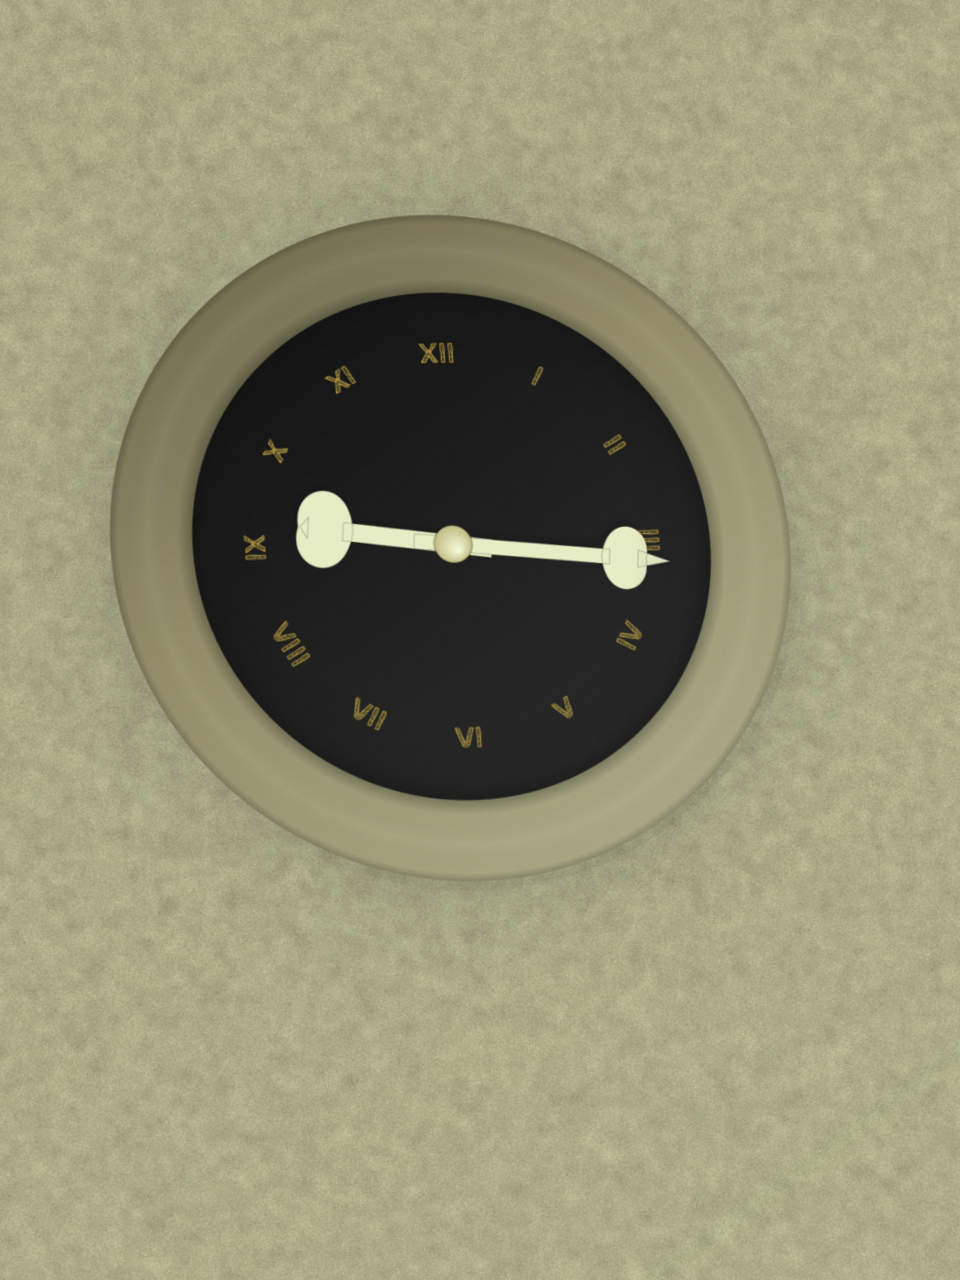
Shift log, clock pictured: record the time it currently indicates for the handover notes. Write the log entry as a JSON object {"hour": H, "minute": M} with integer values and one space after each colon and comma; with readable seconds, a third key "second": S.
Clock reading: {"hour": 9, "minute": 16}
